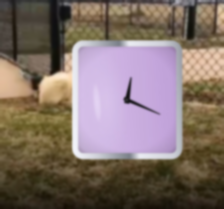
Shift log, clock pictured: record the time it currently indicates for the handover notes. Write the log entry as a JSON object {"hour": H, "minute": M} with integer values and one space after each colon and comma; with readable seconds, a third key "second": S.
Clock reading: {"hour": 12, "minute": 19}
